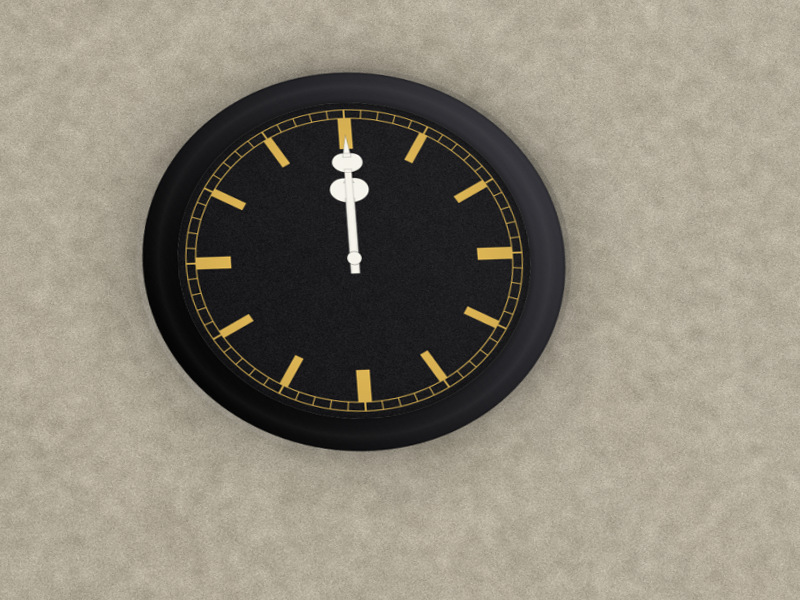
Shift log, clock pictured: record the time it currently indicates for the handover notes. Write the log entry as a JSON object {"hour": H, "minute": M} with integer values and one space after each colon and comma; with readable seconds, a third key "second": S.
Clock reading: {"hour": 12, "minute": 0}
